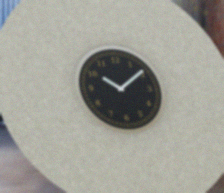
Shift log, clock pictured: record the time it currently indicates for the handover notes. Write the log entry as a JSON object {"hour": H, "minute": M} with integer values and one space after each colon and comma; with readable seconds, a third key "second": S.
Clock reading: {"hour": 10, "minute": 9}
